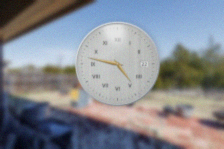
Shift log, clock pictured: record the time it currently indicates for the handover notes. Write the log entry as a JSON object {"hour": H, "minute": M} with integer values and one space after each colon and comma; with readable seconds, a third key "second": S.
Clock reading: {"hour": 4, "minute": 47}
